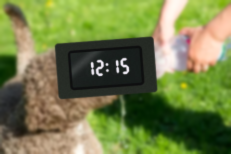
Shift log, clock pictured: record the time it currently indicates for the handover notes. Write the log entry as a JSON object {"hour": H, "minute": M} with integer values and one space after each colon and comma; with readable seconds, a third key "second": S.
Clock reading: {"hour": 12, "minute": 15}
